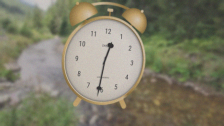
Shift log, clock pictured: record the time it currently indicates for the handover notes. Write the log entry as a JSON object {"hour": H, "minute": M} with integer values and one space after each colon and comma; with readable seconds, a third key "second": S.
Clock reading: {"hour": 12, "minute": 31}
